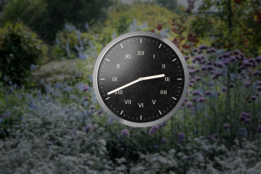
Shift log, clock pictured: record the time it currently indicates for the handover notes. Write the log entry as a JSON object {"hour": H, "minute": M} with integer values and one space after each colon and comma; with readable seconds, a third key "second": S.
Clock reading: {"hour": 2, "minute": 41}
